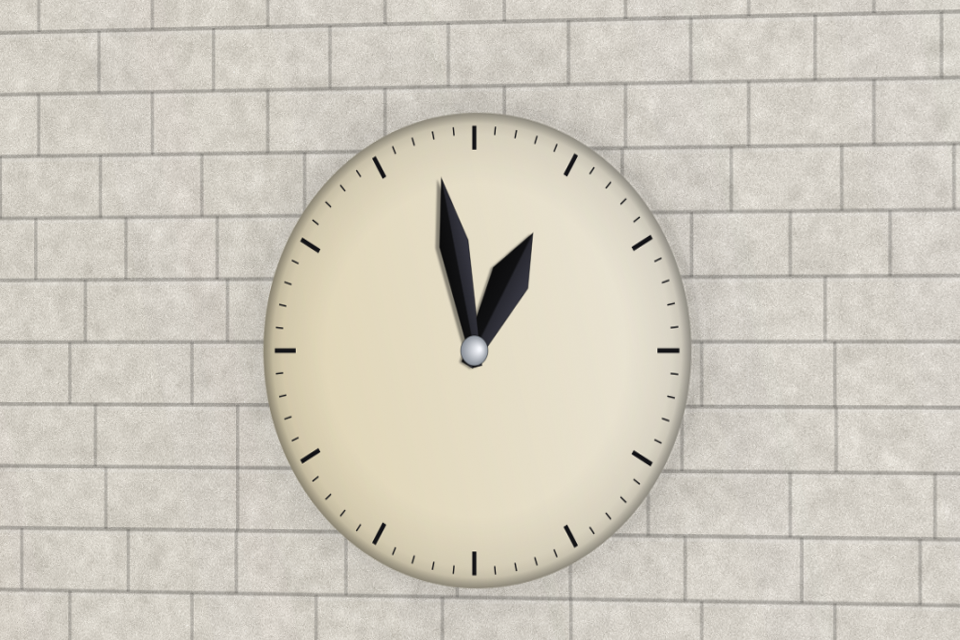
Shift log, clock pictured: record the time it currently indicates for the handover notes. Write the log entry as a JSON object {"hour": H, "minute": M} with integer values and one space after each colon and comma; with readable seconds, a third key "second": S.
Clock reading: {"hour": 12, "minute": 58}
